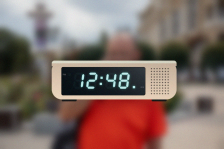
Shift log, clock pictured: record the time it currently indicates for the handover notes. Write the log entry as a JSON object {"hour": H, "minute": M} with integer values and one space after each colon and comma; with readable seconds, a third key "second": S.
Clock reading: {"hour": 12, "minute": 48}
